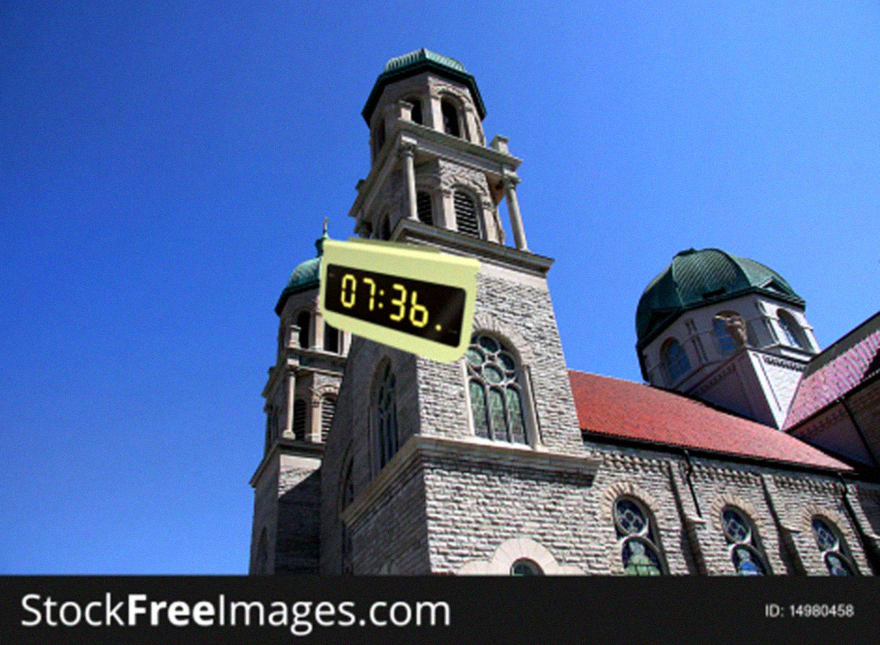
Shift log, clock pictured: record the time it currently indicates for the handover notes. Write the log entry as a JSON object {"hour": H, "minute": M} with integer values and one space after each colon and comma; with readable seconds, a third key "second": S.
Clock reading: {"hour": 7, "minute": 36}
